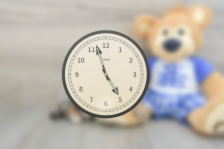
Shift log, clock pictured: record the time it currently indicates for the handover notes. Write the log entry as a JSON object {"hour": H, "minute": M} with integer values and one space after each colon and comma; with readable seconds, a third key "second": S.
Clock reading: {"hour": 4, "minute": 57}
